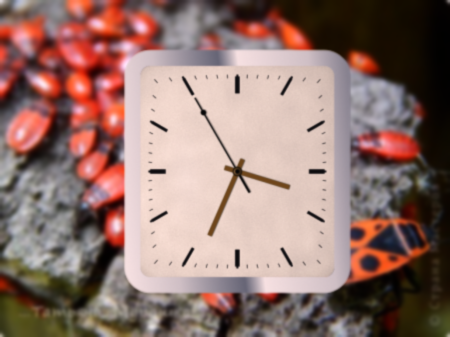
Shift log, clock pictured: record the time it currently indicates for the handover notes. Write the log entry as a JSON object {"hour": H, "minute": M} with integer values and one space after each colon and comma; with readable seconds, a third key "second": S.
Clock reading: {"hour": 3, "minute": 33, "second": 55}
